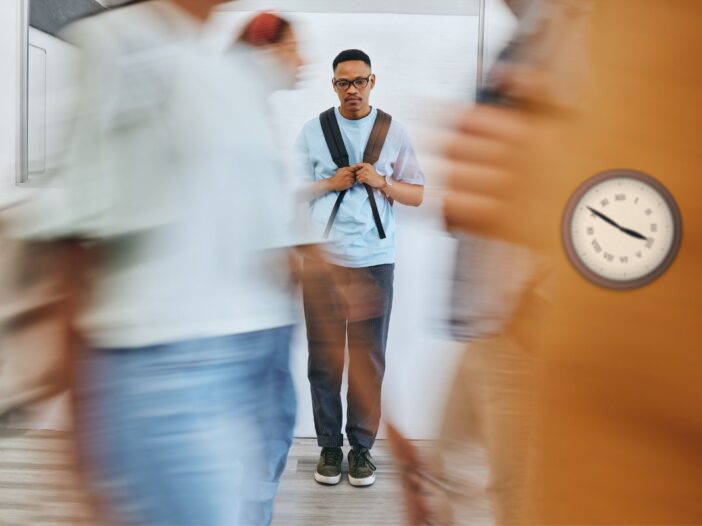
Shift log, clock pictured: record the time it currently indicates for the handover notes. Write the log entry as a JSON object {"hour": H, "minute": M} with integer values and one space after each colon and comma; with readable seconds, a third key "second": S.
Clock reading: {"hour": 3, "minute": 51}
